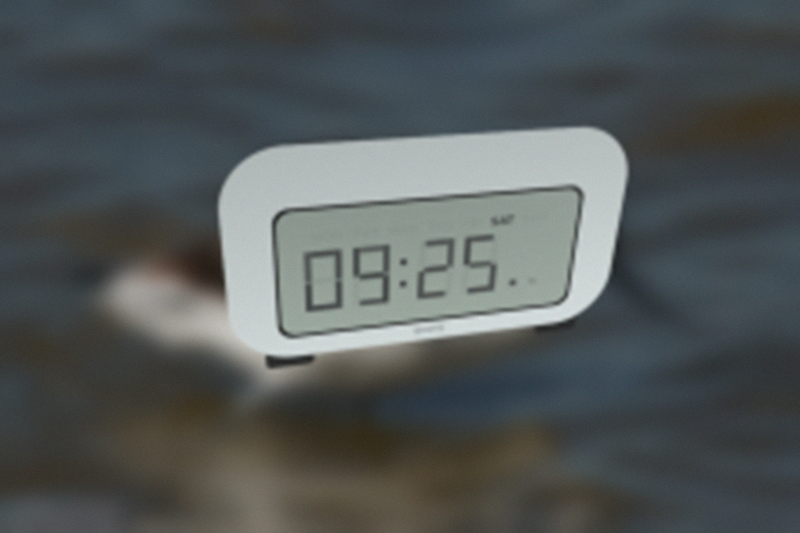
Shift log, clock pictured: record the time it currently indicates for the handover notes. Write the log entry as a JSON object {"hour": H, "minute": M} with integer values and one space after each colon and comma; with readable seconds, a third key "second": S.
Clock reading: {"hour": 9, "minute": 25}
